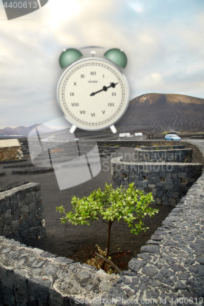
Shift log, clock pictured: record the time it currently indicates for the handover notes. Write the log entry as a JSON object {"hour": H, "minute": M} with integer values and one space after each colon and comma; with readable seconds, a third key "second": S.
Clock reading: {"hour": 2, "minute": 11}
